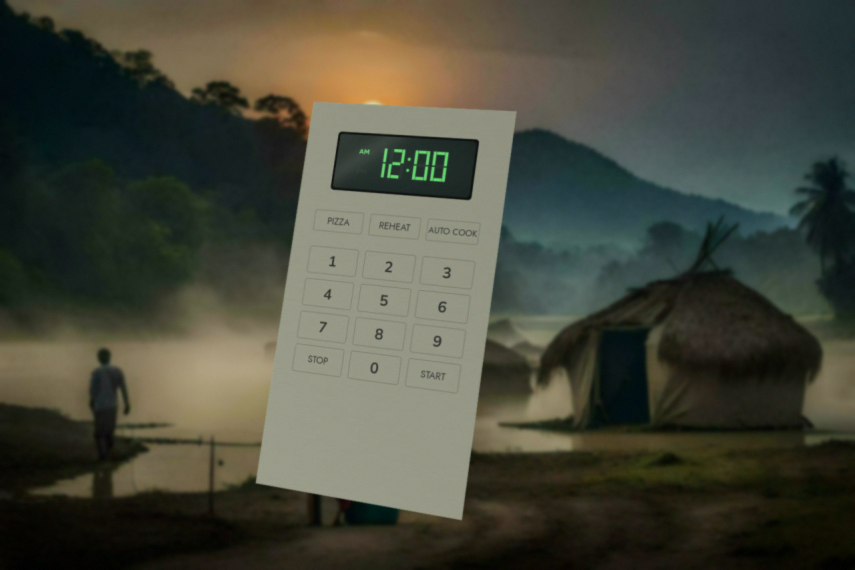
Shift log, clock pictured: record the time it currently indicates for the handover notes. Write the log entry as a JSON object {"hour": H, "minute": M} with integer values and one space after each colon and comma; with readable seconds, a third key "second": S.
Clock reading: {"hour": 12, "minute": 0}
